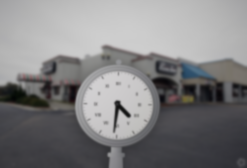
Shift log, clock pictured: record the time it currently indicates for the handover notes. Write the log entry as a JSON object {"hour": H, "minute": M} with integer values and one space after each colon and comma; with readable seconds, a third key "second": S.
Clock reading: {"hour": 4, "minute": 31}
